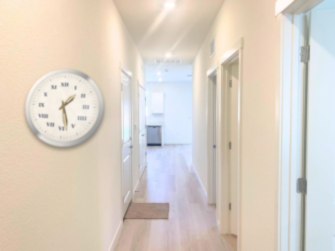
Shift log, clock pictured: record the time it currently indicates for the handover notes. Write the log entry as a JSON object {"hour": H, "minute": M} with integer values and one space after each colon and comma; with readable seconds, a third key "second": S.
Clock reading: {"hour": 1, "minute": 28}
